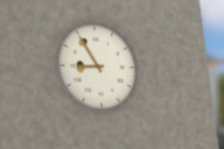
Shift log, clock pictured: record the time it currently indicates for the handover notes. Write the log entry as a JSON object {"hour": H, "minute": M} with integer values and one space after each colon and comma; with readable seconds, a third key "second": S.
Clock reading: {"hour": 8, "minute": 55}
